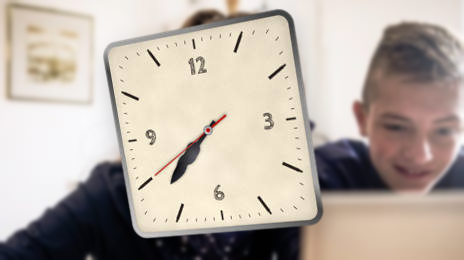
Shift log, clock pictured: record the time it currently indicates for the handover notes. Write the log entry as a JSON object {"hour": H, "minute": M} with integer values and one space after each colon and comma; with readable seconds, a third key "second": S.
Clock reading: {"hour": 7, "minute": 37, "second": 40}
